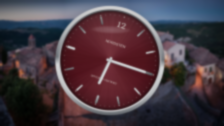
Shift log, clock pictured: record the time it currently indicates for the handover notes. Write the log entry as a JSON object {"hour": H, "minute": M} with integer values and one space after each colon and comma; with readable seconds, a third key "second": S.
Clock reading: {"hour": 6, "minute": 15}
